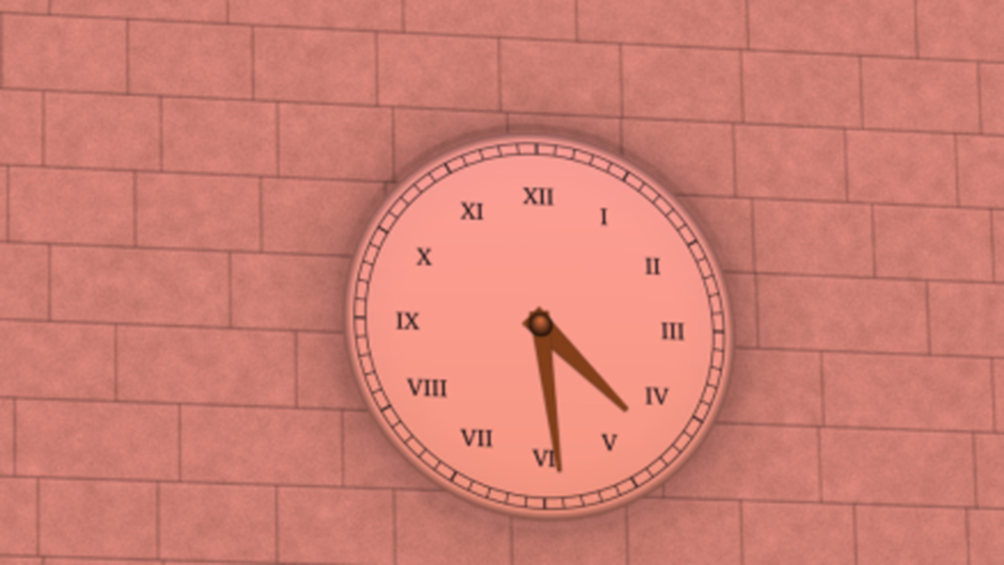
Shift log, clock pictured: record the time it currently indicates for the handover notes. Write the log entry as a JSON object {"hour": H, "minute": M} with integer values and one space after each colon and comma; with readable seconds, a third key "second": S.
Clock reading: {"hour": 4, "minute": 29}
